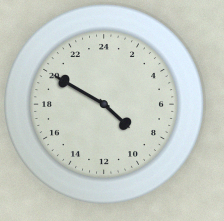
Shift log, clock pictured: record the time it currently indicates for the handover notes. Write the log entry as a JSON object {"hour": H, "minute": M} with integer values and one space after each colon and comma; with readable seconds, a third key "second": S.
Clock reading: {"hour": 8, "minute": 50}
